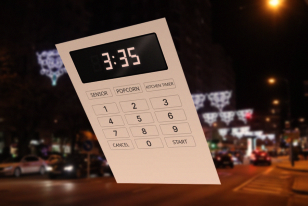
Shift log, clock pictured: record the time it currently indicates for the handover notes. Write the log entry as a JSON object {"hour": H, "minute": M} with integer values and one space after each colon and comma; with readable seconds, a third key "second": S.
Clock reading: {"hour": 3, "minute": 35}
